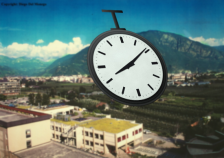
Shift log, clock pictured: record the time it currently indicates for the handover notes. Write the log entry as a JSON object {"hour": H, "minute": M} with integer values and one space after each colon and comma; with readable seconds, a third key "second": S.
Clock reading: {"hour": 8, "minute": 9}
